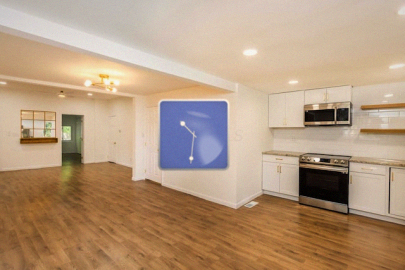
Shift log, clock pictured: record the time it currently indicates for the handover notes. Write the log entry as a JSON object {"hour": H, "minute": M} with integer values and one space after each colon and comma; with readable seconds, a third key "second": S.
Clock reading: {"hour": 10, "minute": 31}
